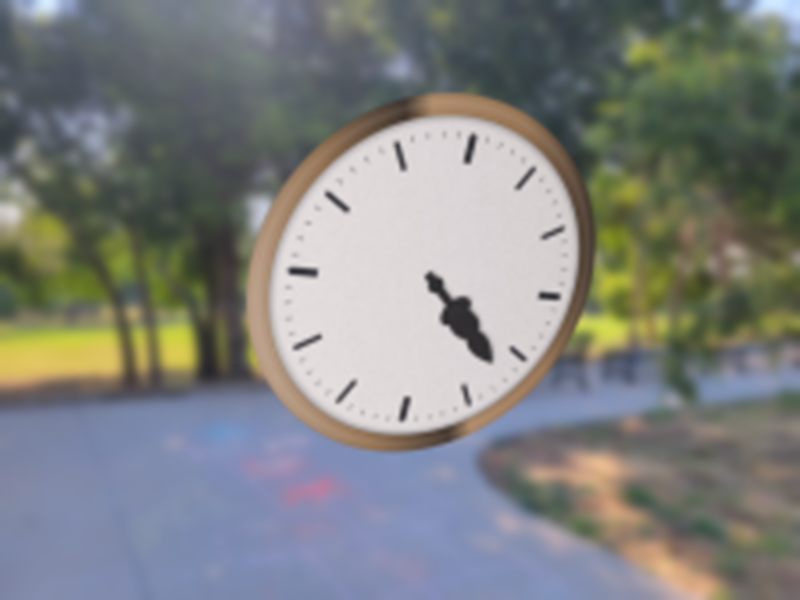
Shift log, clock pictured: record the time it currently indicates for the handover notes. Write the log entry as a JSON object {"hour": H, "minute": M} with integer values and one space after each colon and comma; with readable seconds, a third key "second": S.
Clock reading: {"hour": 4, "minute": 22}
